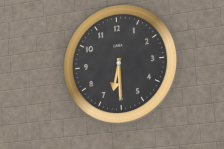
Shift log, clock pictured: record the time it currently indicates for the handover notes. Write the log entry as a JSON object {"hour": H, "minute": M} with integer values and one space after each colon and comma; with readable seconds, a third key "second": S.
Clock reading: {"hour": 6, "minute": 30}
